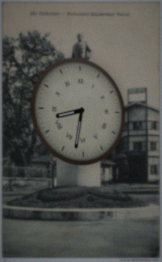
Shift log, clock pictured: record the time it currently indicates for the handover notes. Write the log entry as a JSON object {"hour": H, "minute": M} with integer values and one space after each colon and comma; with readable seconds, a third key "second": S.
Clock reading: {"hour": 8, "minute": 32}
